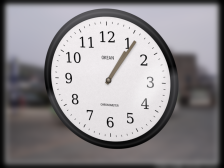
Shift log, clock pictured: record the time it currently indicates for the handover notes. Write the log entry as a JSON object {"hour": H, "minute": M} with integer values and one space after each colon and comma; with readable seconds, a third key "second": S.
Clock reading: {"hour": 1, "minute": 6}
